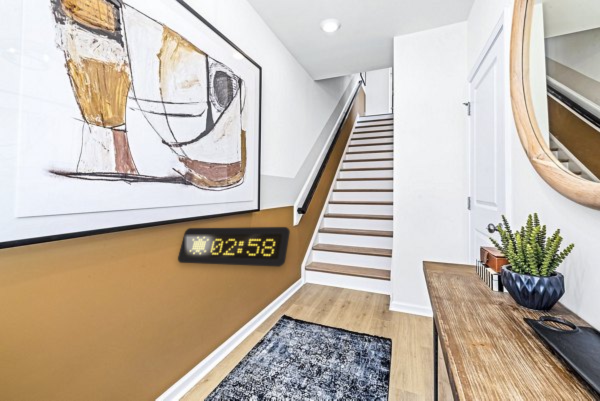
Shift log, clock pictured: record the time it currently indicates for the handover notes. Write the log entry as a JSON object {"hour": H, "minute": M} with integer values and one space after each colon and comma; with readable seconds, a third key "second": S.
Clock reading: {"hour": 2, "minute": 58}
